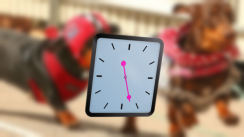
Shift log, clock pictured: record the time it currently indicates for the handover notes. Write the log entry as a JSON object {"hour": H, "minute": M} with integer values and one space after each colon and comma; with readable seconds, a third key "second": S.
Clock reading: {"hour": 11, "minute": 27}
